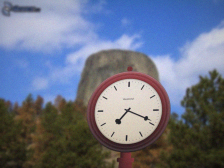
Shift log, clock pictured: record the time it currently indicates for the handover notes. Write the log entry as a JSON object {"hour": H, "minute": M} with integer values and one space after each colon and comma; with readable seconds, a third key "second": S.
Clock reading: {"hour": 7, "minute": 19}
